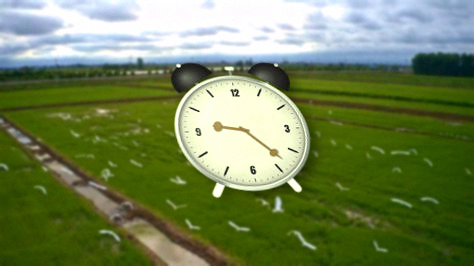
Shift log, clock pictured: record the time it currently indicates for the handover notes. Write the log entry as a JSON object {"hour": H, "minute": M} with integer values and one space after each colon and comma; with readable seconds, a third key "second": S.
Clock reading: {"hour": 9, "minute": 23}
